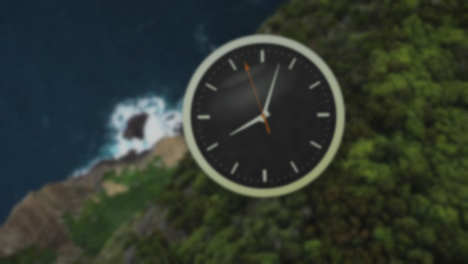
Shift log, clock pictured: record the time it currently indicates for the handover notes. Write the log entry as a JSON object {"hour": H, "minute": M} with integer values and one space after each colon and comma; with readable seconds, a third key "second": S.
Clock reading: {"hour": 8, "minute": 2, "second": 57}
